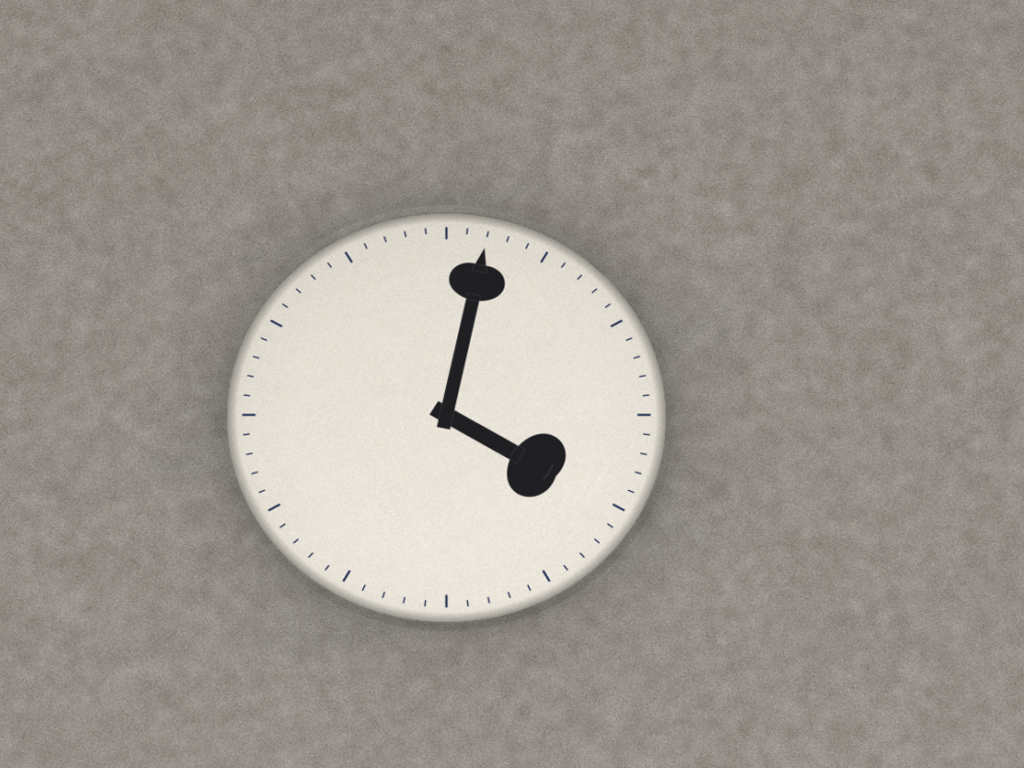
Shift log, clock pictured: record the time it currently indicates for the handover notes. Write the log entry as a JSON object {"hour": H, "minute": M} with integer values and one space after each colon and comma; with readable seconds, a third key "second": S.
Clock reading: {"hour": 4, "minute": 2}
